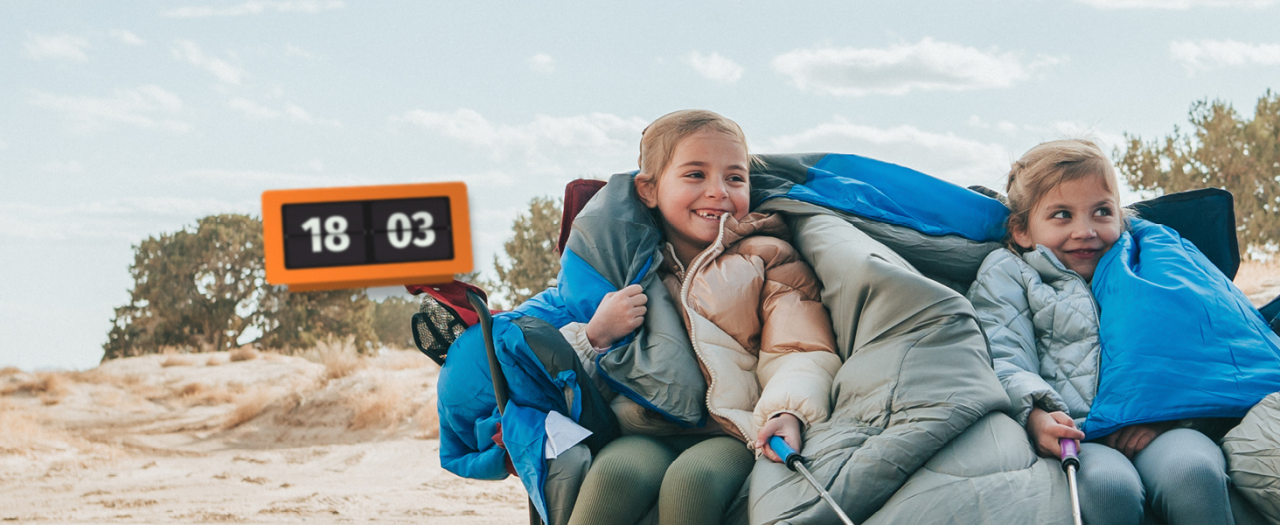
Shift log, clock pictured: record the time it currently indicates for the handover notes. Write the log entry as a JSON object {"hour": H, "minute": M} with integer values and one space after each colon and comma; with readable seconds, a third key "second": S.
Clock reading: {"hour": 18, "minute": 3}
